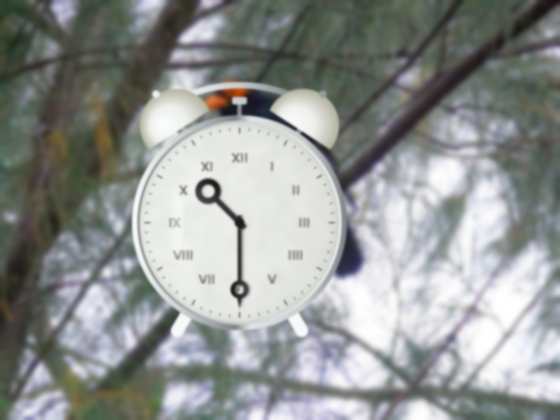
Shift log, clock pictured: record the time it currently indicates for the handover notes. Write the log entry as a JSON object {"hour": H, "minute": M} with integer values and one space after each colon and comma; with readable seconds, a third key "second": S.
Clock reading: {"hour": 10, "minute": 30}
